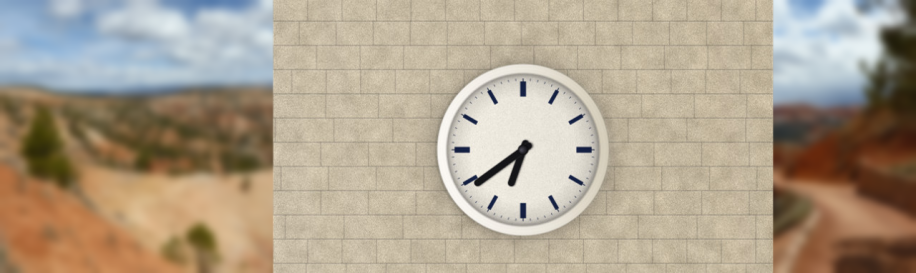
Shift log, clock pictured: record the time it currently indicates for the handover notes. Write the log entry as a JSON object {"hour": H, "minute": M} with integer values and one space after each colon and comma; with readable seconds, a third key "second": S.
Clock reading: {"hour": 6, "minute": 39}
